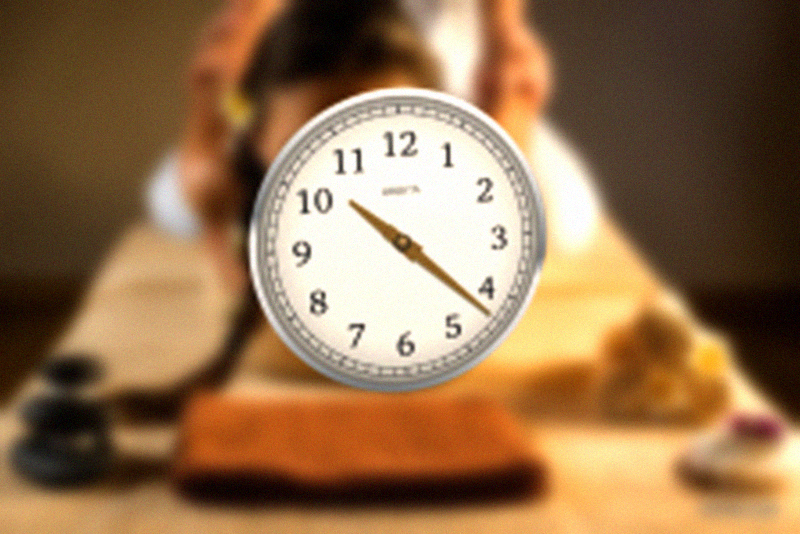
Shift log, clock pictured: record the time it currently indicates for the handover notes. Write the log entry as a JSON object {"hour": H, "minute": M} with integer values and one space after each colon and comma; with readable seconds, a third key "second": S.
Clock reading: {"hour": 10, "minute": 22}
